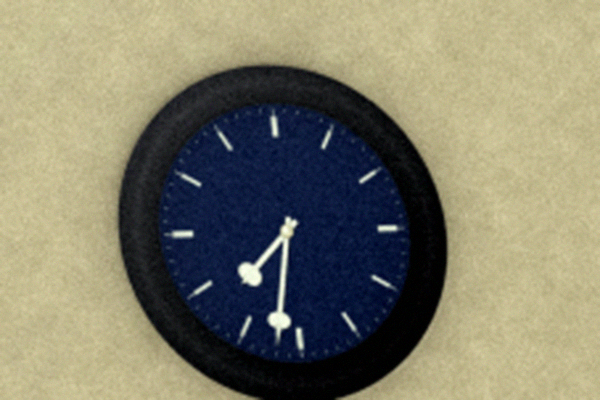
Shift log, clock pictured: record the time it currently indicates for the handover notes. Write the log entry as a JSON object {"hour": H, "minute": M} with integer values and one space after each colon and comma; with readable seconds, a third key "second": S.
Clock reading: {"hour": 7, "minute": 32}
